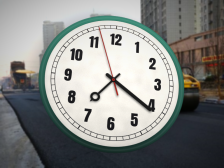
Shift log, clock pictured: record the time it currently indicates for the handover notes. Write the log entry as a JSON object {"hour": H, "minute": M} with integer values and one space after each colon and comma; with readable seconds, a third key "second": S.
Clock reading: {"hour": 7, "minute": 20, "second": 57}
